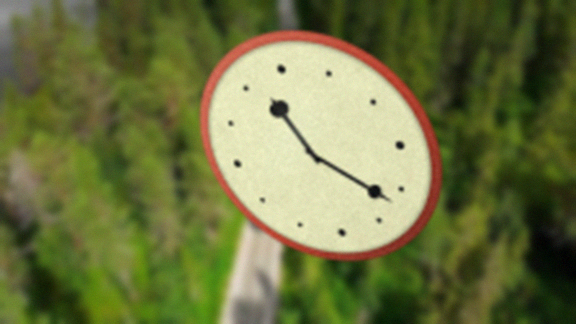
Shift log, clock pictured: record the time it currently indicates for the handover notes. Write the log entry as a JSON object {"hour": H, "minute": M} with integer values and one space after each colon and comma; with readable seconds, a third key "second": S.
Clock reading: {"hour": 11, "minute": 22}
